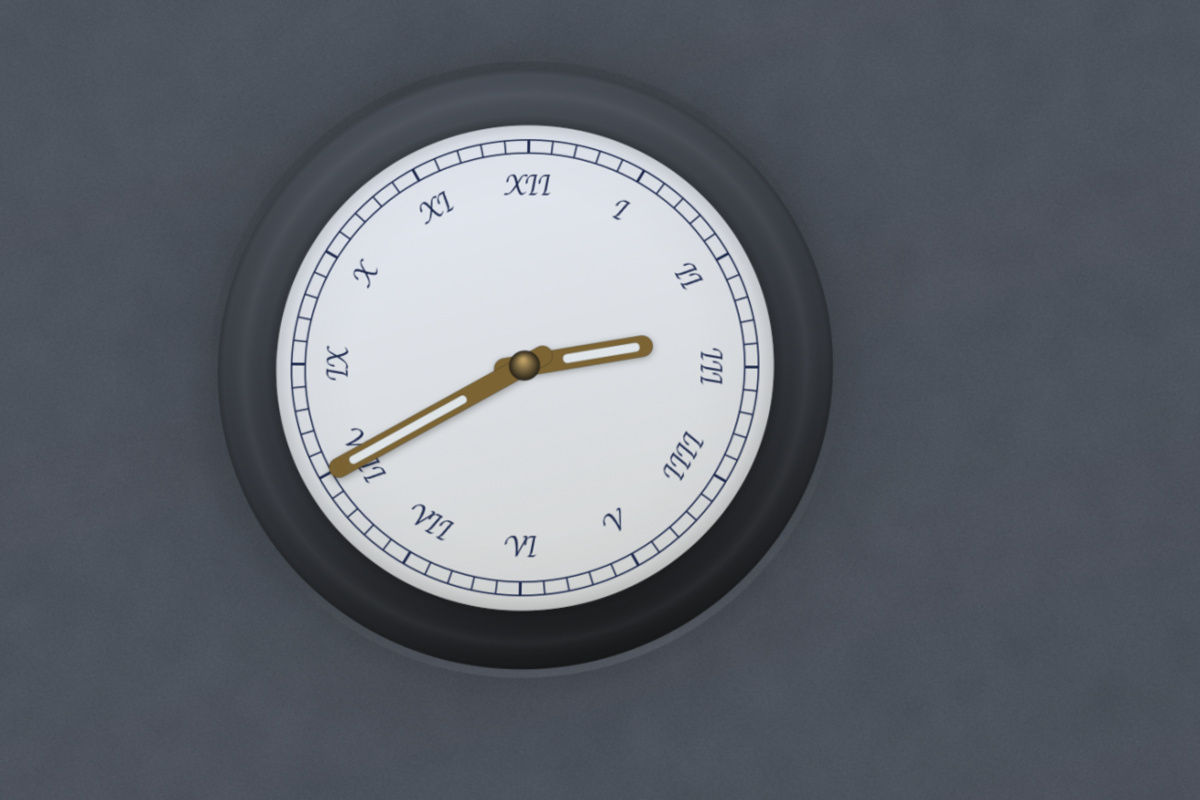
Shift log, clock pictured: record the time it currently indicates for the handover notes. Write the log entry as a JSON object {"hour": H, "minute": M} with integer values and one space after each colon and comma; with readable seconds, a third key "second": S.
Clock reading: {"hour": 2, "minute": 40}
